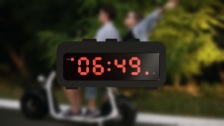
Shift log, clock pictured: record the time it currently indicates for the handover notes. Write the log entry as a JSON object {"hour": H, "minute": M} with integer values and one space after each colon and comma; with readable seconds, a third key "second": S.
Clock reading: {"hour": 6, "minute": 49}
